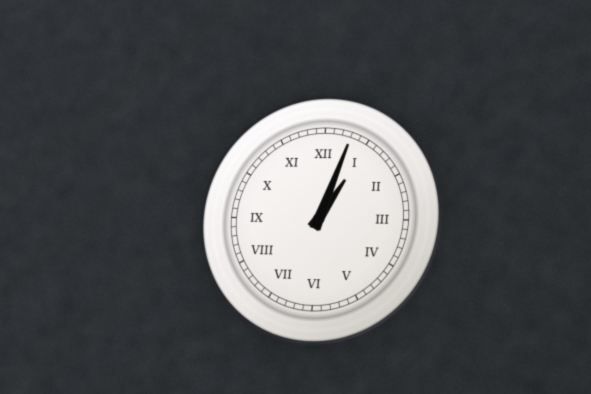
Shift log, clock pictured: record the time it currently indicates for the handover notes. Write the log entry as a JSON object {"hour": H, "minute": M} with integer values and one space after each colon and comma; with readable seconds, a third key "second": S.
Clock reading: {"hour": 1, "minute": 3}
